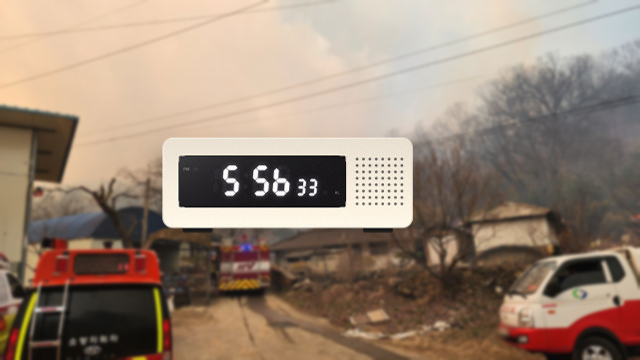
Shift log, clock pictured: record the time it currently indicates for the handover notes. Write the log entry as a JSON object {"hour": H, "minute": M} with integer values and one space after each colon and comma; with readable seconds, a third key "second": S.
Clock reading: {"hour": 5, "minute": 56, "second": 33}
